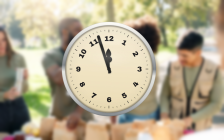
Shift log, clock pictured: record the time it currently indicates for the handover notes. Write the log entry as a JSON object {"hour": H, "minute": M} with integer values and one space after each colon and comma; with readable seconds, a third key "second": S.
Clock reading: {"hour": 11, "minute": 57}
